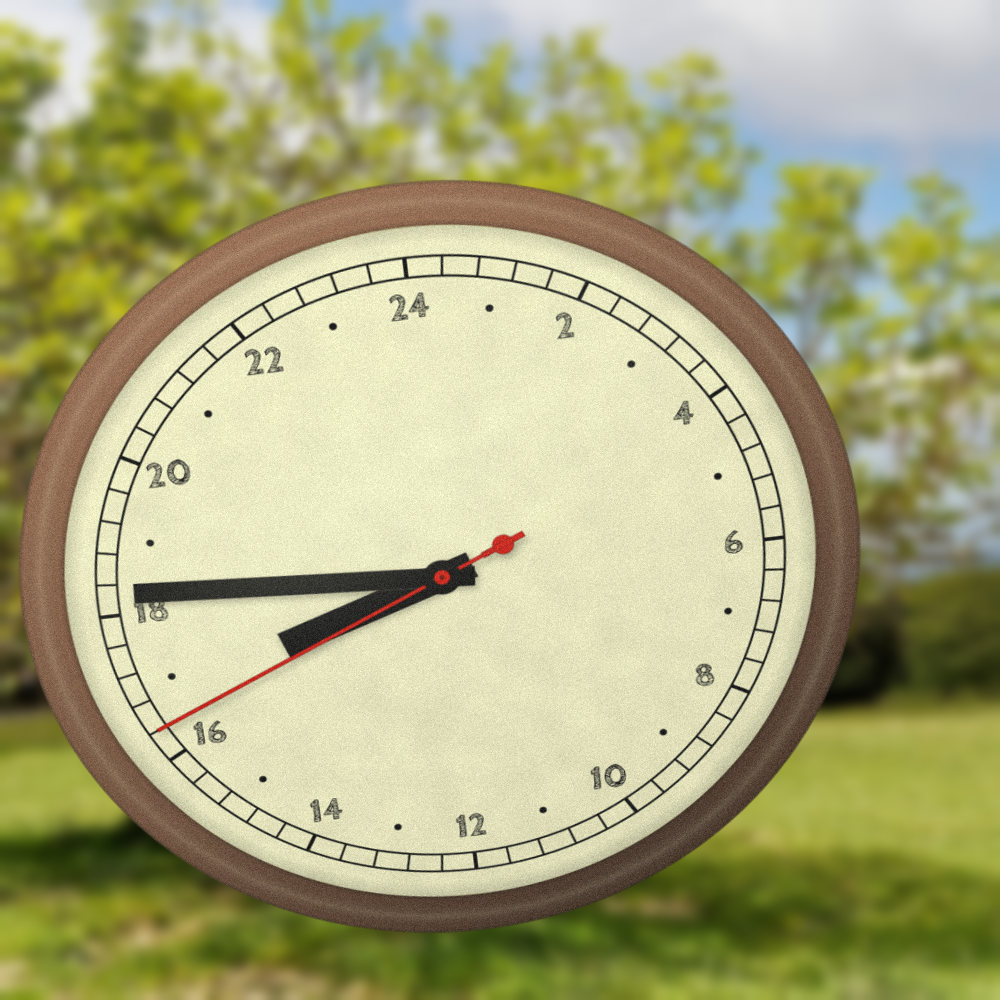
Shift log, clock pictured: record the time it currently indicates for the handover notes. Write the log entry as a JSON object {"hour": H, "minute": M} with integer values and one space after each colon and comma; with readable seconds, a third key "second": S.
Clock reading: {"hour": 16, "minute": 45, "second": 41}
